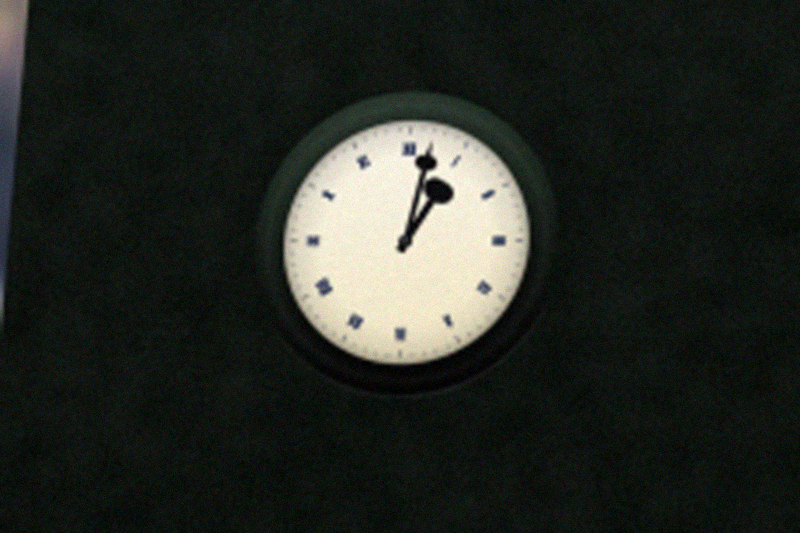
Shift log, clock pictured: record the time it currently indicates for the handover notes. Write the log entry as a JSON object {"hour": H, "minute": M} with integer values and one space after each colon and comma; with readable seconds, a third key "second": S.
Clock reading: {"hour": 1, "minute": 2}
